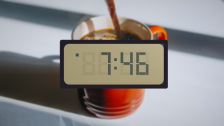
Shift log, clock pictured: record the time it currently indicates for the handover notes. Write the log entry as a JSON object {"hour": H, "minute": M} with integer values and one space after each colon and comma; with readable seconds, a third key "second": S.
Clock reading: {"hour": 7, "minute": 46}
